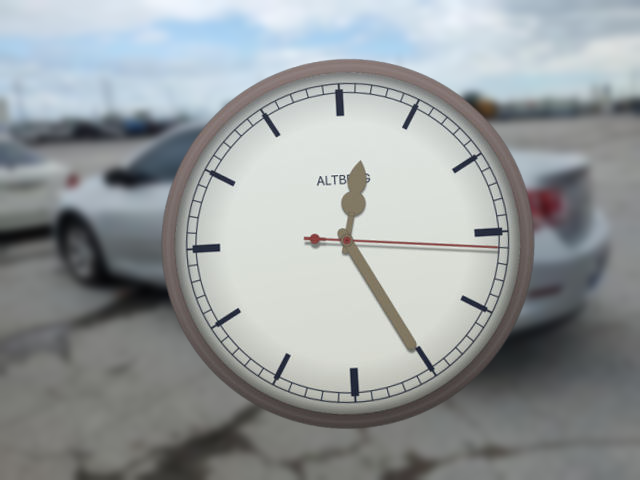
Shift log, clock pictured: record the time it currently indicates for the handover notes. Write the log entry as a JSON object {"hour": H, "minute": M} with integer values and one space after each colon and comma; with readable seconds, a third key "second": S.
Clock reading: {"hour": 12, "minute": 25, "second": 16}
